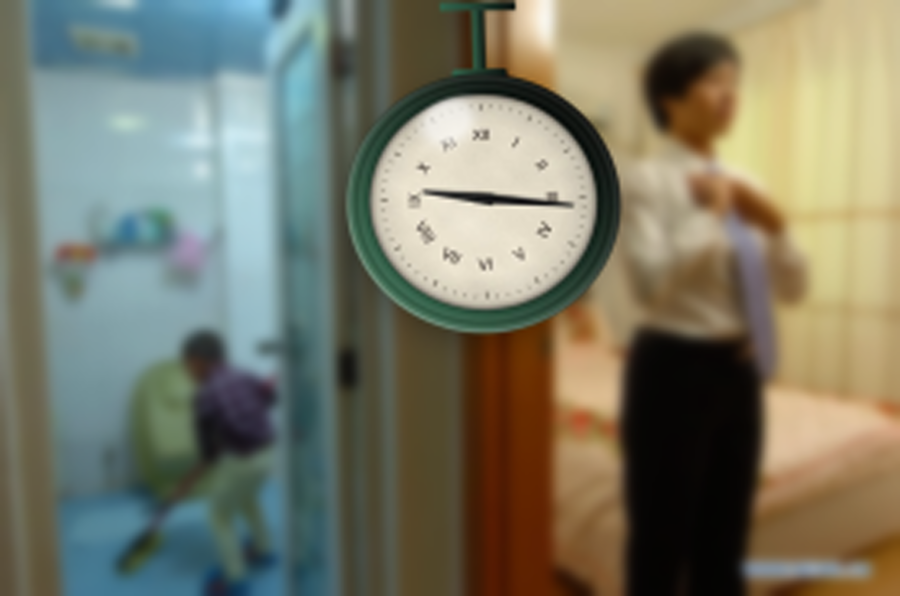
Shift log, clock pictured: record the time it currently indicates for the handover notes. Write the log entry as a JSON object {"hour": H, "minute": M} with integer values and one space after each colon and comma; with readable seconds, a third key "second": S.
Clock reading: {"hour": 9, "minute": 16}
